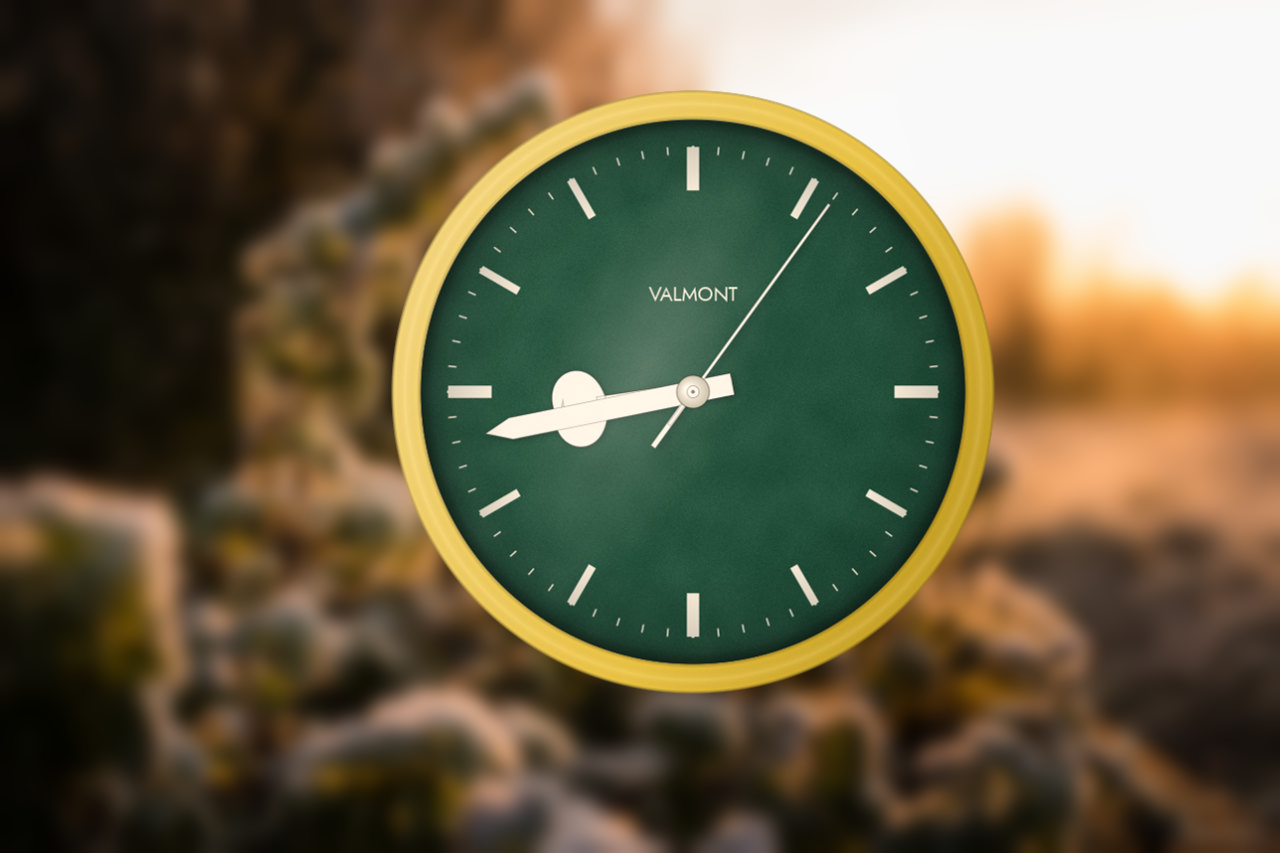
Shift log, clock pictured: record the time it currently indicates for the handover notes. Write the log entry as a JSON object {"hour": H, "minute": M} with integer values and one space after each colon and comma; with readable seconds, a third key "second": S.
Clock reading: {"hour": 8, "minute": 43, "second": 6}
